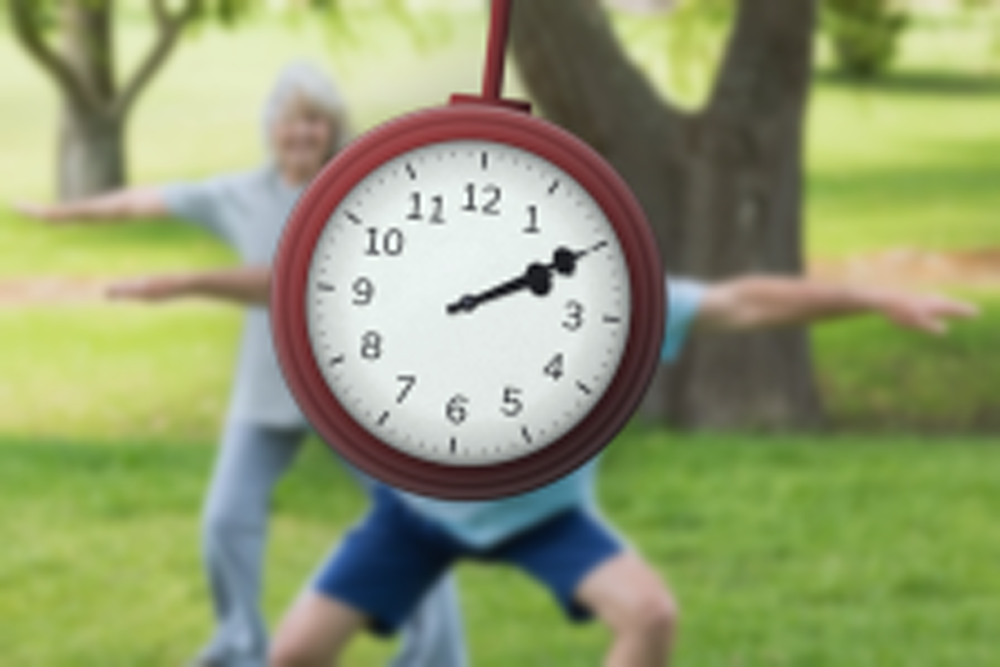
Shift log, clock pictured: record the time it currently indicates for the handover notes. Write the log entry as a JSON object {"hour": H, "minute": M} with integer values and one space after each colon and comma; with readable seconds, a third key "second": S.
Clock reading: {"hour": 2, "minute": 10}
